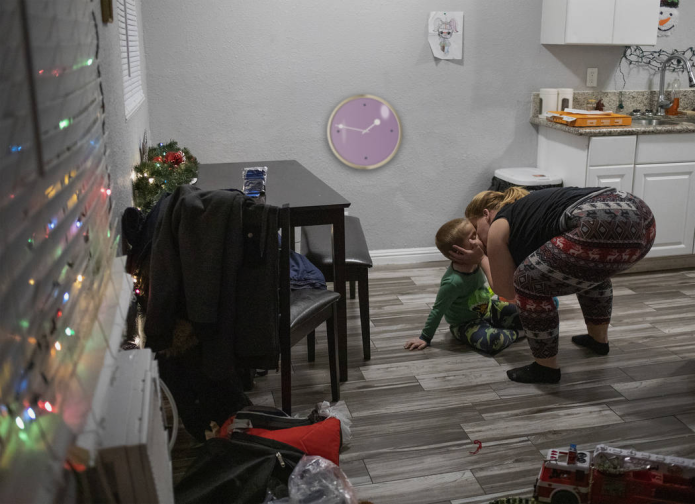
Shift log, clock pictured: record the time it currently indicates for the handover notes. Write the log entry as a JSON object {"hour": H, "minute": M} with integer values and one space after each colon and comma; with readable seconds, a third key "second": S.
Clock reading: {"hour": 1, "minute": 47}
